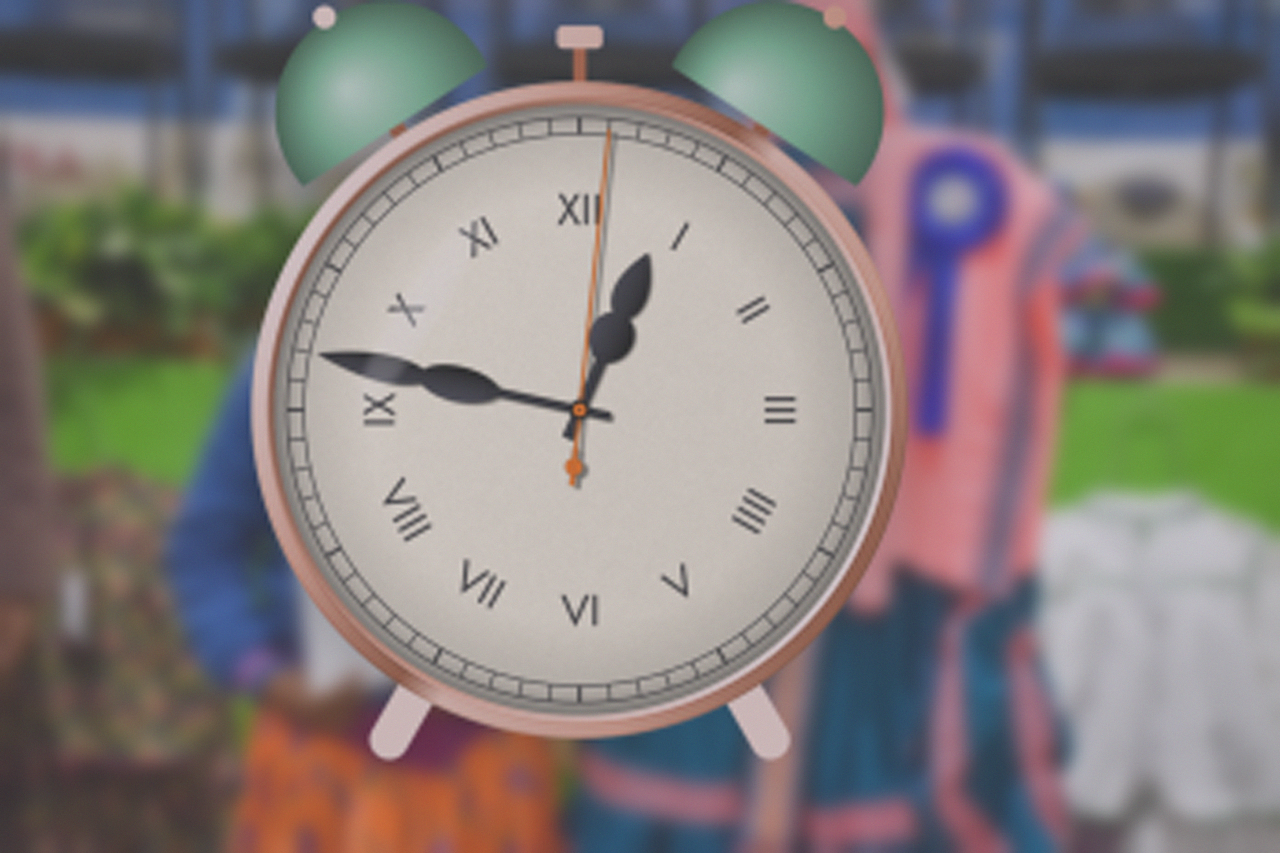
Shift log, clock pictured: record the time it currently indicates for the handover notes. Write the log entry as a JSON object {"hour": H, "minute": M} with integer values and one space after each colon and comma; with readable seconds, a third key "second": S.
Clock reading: {"hour": 12, "minute": 47, "second": 1}
